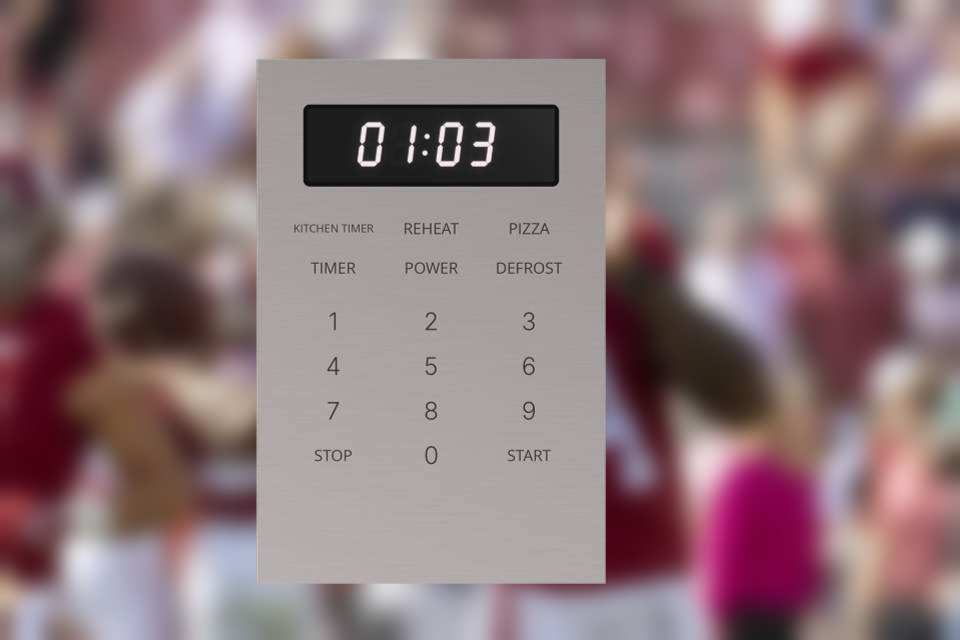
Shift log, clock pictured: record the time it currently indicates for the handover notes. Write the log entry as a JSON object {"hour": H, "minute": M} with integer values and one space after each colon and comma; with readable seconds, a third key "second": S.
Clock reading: {"hour": 1, "minute": 3}
